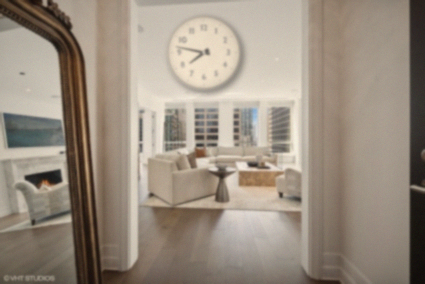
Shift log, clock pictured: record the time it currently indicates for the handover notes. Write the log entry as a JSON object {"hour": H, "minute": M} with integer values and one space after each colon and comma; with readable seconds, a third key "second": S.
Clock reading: {"hour": 7, "minute": 47}
